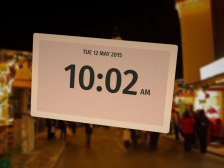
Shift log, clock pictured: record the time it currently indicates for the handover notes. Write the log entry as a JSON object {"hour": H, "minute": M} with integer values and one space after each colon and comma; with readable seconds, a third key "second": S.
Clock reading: {"hour": 10, "minute": 2}
